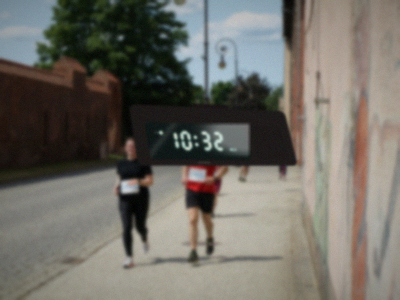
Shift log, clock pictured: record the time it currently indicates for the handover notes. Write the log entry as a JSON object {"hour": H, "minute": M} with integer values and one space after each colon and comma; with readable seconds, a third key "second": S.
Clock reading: {"hour": 10, "minute": 32}
